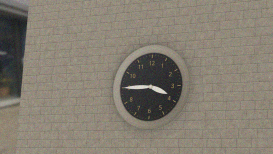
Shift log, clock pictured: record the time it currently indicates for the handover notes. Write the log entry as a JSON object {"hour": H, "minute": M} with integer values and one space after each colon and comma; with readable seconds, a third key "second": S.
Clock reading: {"hour": 3, "minute": 45}
